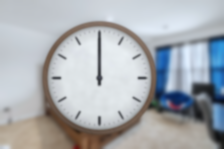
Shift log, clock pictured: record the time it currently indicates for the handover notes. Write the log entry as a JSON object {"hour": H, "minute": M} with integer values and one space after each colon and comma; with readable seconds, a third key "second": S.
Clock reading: {"hour": 12, "minute": 0}
